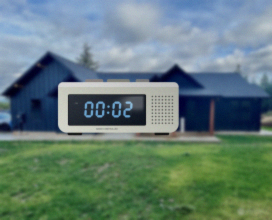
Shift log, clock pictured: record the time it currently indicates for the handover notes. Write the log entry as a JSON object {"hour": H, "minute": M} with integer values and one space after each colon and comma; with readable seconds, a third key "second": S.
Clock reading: {"hour": 0, "minute": 2}
